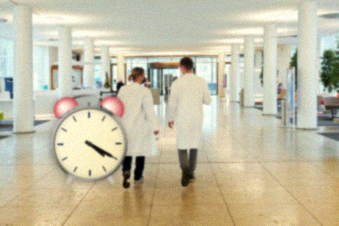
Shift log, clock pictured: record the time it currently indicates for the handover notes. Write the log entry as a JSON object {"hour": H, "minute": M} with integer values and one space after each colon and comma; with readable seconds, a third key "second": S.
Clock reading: {"hour": 4, "minute": 20}
